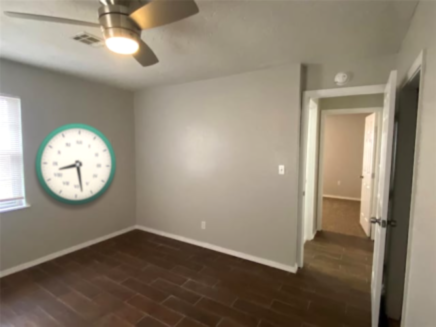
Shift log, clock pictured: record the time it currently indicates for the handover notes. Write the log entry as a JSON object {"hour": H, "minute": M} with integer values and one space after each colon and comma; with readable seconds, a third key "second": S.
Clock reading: {"hour": 8, "minute": 28}
